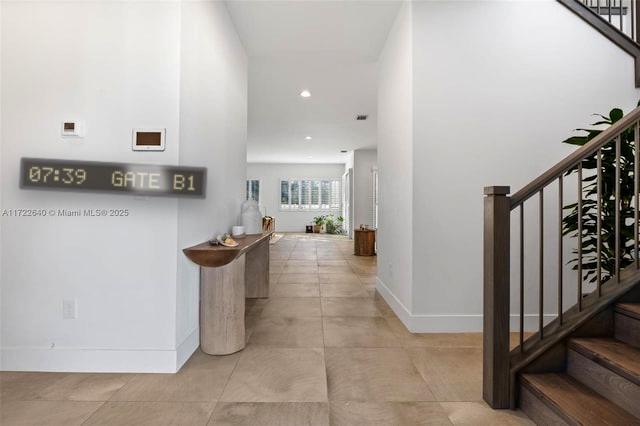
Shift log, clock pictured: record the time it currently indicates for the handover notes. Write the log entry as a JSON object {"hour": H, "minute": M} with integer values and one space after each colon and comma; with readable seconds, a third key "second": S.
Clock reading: {"hour": 7, "minute": 39}
